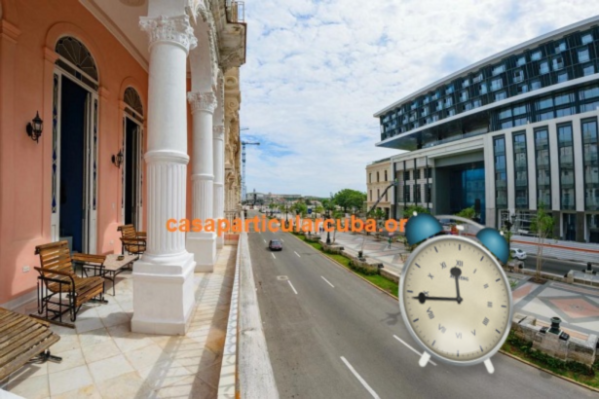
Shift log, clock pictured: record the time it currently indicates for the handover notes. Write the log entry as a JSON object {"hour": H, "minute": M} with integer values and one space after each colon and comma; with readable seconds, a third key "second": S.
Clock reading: {"hour": 11, "minute": 44}
